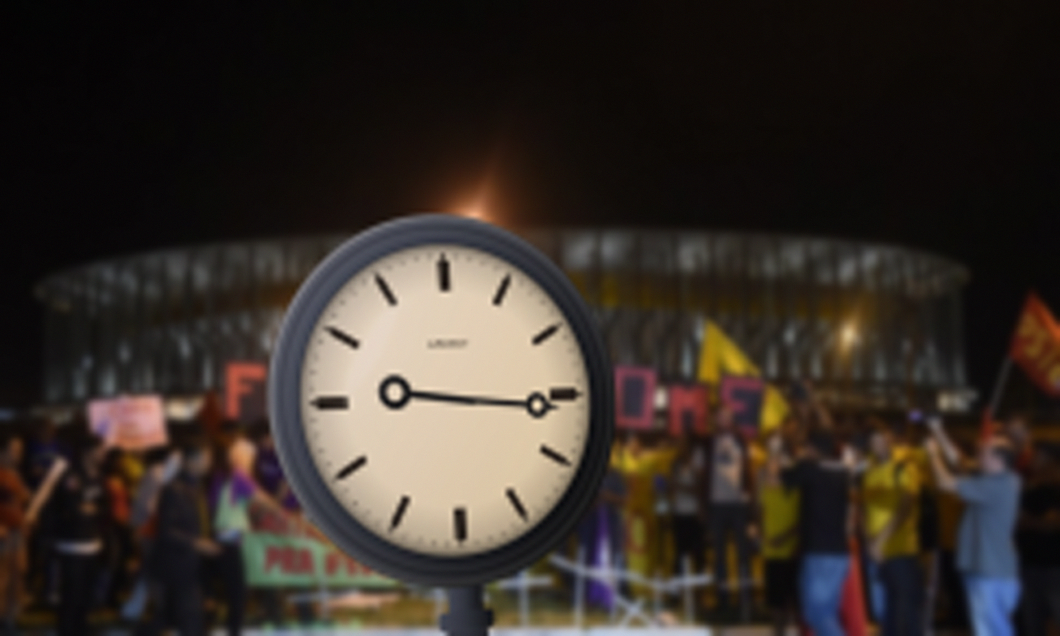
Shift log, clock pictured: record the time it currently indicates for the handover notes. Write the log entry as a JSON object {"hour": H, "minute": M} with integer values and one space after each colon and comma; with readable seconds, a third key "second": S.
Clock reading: {"hour": 9, "minute": 16}
